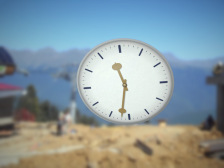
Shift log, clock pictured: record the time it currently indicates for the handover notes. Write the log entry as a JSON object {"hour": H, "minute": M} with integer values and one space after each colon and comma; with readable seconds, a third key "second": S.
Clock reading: {"hour": 11, "minute": 32}
